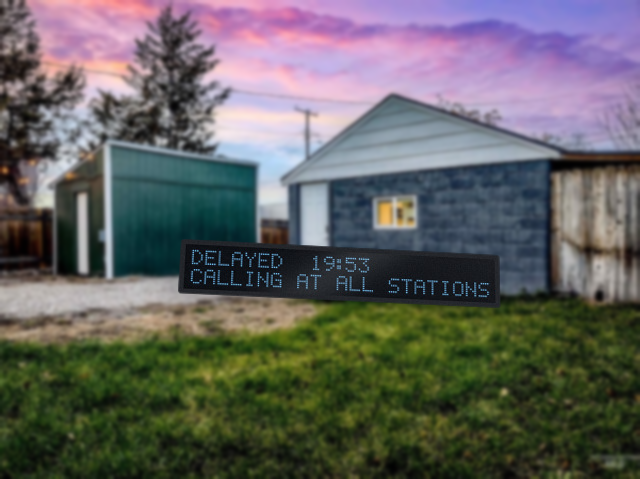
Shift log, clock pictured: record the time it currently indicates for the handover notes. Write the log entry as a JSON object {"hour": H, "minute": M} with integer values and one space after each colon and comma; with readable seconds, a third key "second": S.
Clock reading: {"hour": 19, "minute": 53}
